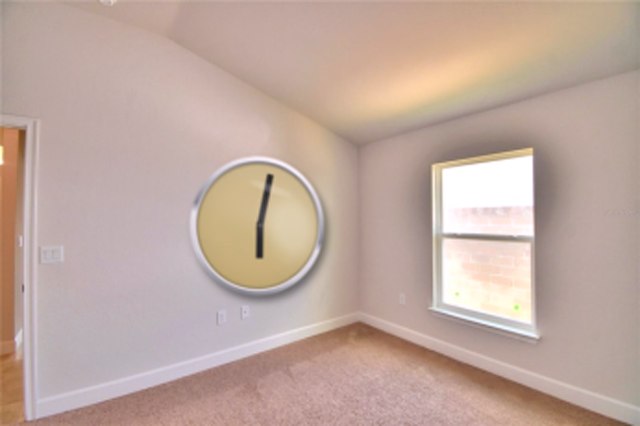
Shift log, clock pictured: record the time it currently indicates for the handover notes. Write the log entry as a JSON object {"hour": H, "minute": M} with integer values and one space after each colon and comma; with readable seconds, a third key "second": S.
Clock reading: {"hour": 6, "minute": 2}
